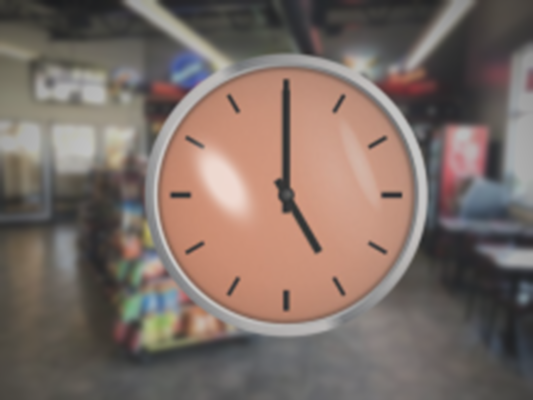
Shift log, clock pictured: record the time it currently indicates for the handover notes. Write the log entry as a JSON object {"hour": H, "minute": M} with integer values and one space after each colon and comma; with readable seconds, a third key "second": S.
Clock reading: {"hour": 5, "minute": 0}
